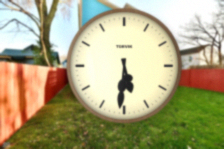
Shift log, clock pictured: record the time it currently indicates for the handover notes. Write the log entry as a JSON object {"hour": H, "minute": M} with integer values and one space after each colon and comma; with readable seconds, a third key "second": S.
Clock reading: {"hour": 5, "minute": 31}
